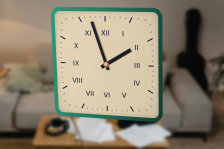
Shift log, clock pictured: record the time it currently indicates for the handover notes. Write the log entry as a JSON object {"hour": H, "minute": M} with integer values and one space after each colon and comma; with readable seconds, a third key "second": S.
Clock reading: {"hour": 1, "minute": 57}
